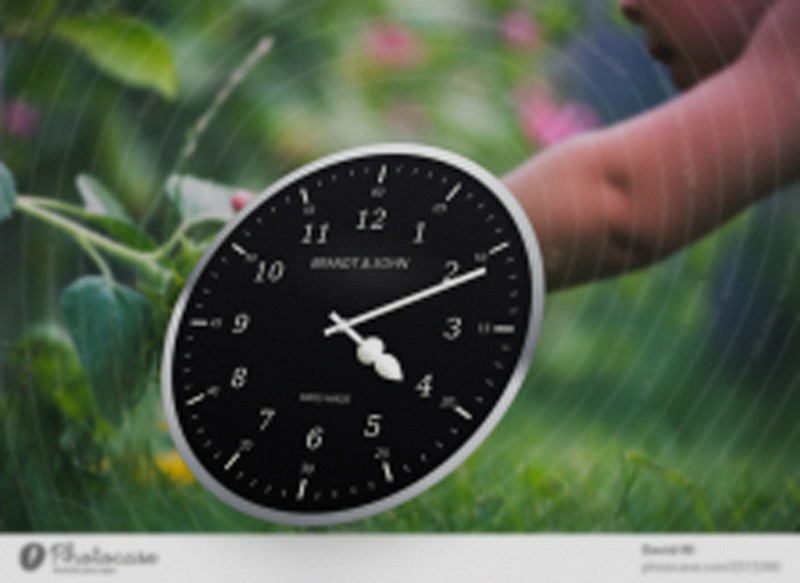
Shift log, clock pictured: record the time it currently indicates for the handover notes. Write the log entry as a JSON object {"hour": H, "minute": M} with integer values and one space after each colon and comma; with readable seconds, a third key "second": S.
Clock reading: {"hour": 4, "minute": 11}
